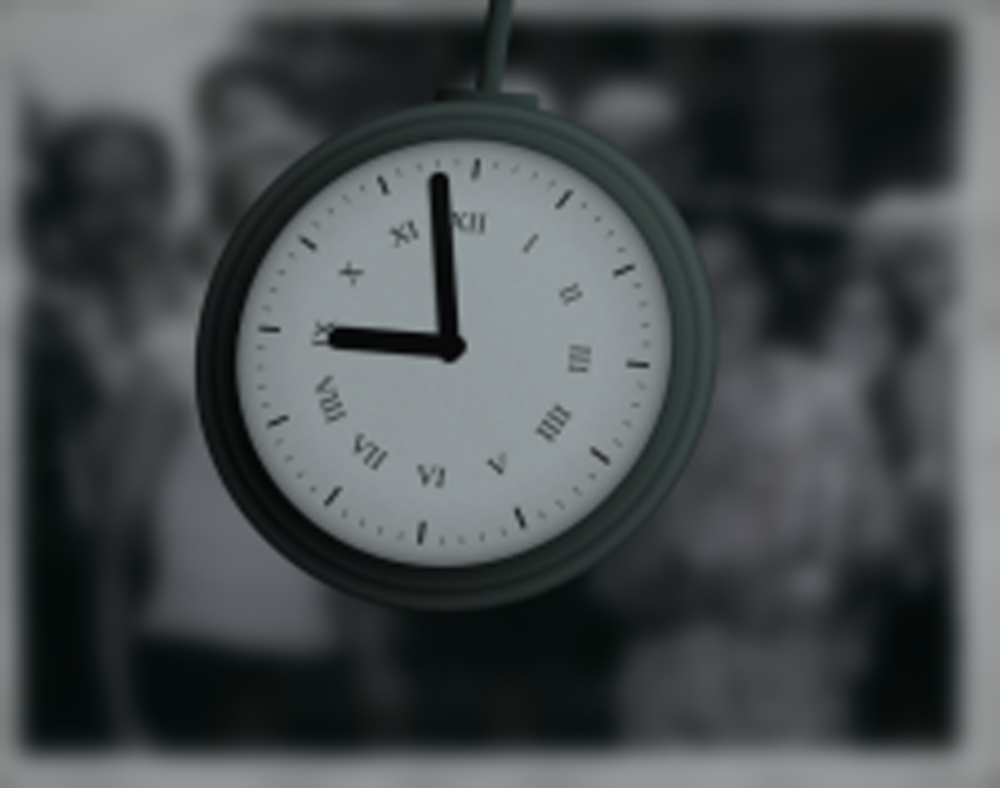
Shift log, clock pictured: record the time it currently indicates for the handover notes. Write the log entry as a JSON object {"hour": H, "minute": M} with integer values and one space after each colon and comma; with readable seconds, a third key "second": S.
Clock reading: {"hour": 8, "minute": 58}
